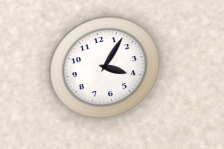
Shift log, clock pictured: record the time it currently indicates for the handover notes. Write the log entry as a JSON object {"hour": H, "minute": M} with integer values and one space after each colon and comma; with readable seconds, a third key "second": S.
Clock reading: {"hour": 4, "minute": 7}
